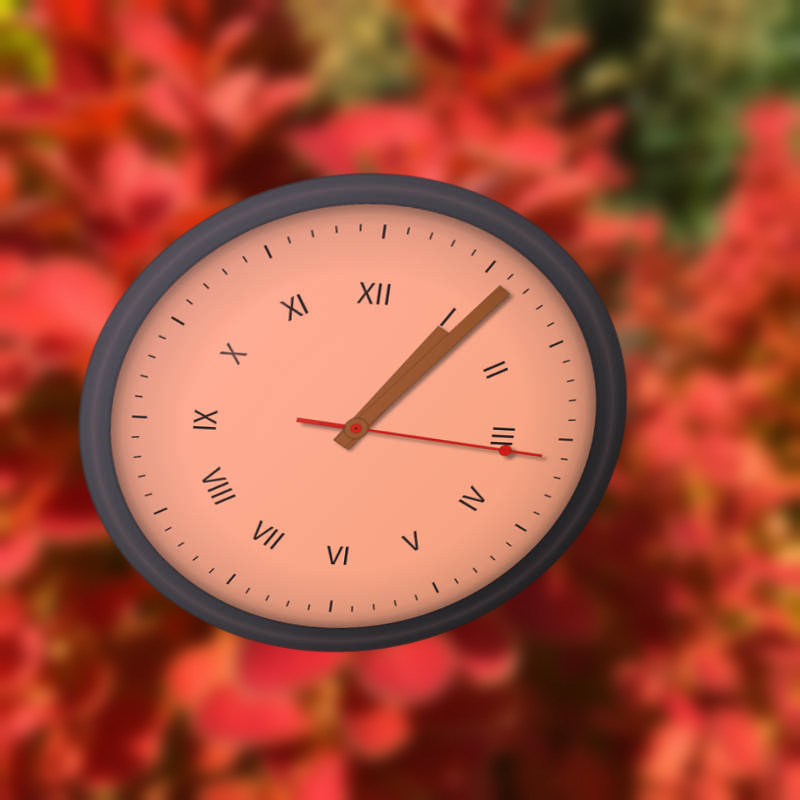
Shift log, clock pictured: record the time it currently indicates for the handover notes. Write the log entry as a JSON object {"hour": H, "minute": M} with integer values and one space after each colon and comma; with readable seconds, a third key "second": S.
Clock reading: {"hour": 1, "minute": 6, "second": 16}
